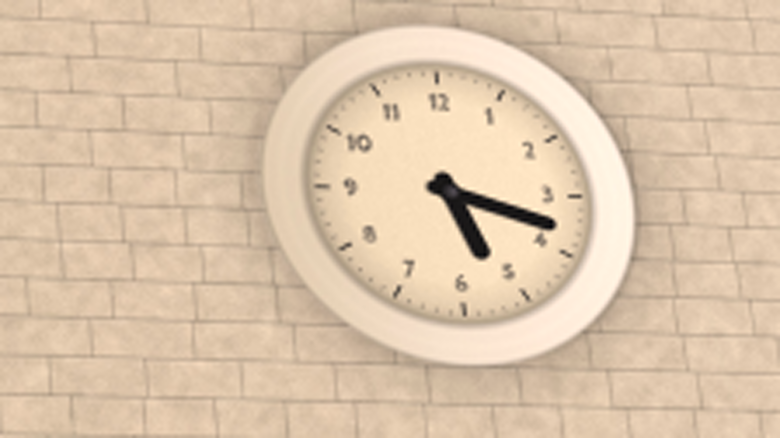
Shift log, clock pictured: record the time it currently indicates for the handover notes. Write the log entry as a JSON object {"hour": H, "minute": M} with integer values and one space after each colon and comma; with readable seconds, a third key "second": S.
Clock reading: {"hour": 5, "minute": 18}
